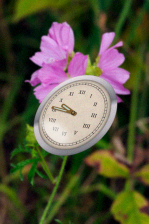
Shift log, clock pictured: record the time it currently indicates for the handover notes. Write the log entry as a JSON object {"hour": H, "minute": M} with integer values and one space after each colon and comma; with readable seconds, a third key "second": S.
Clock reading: {"hour": 9, "minute": 46}
